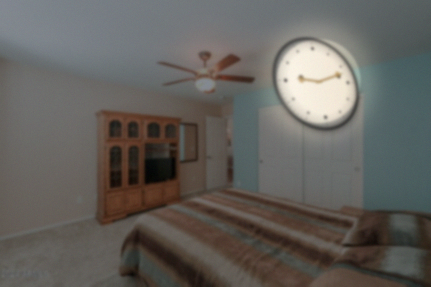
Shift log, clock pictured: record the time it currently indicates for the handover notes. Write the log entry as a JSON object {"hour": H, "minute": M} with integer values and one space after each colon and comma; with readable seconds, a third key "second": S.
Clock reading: {"hour": 9, "minute": 12}
